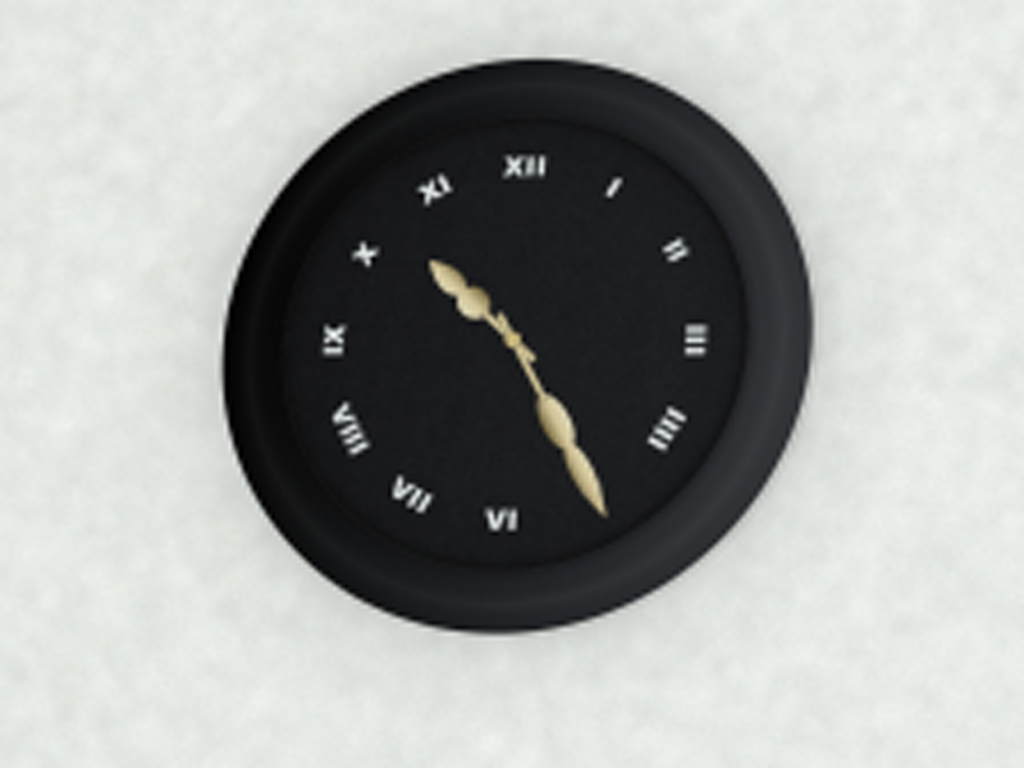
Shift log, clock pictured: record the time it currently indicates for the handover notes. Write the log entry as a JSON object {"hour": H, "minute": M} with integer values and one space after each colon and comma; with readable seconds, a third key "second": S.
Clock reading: {"hour": 10, "minute": 25}
